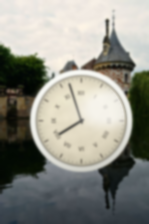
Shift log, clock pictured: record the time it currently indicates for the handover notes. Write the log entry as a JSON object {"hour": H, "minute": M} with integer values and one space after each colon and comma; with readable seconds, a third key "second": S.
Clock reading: {"hour": 7, "minute": 57}
